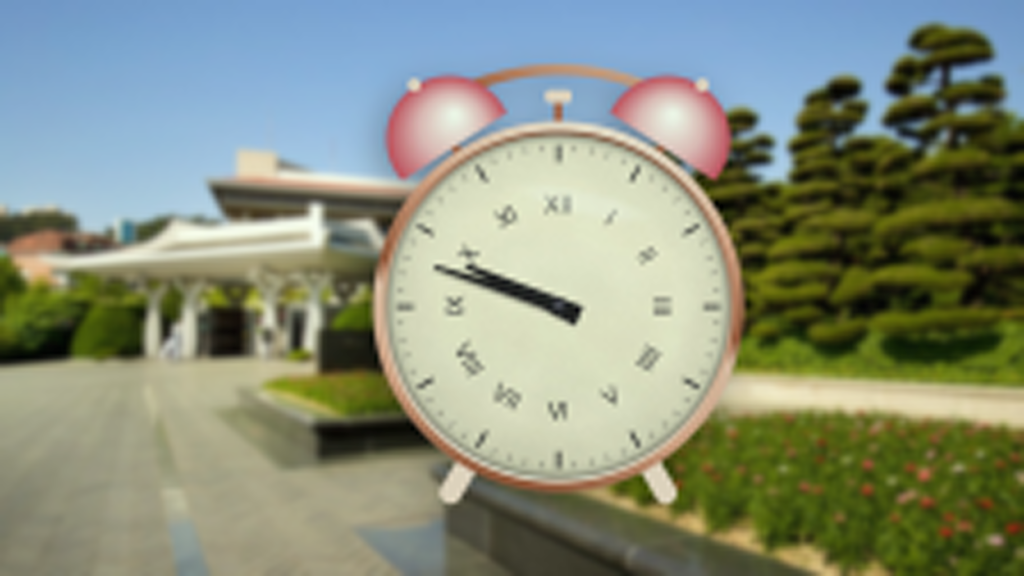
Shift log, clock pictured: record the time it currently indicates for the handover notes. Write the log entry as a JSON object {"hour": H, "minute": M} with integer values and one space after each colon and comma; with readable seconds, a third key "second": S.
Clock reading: {"hour": 9, "minute": 48}
